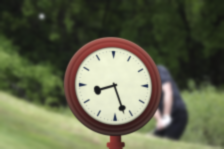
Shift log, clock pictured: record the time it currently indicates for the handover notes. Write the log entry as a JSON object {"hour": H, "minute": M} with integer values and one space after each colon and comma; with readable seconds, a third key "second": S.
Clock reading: {"hour": 8, "minute": 27}
